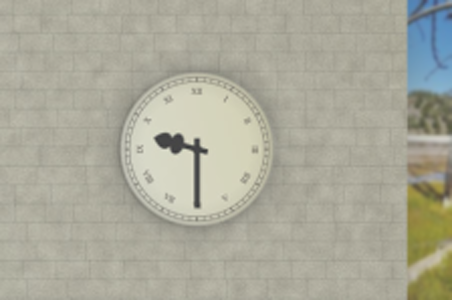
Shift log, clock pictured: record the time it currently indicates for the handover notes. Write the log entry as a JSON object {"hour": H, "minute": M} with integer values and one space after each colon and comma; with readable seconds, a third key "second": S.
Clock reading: {"hour": 9, "minute": 30}
